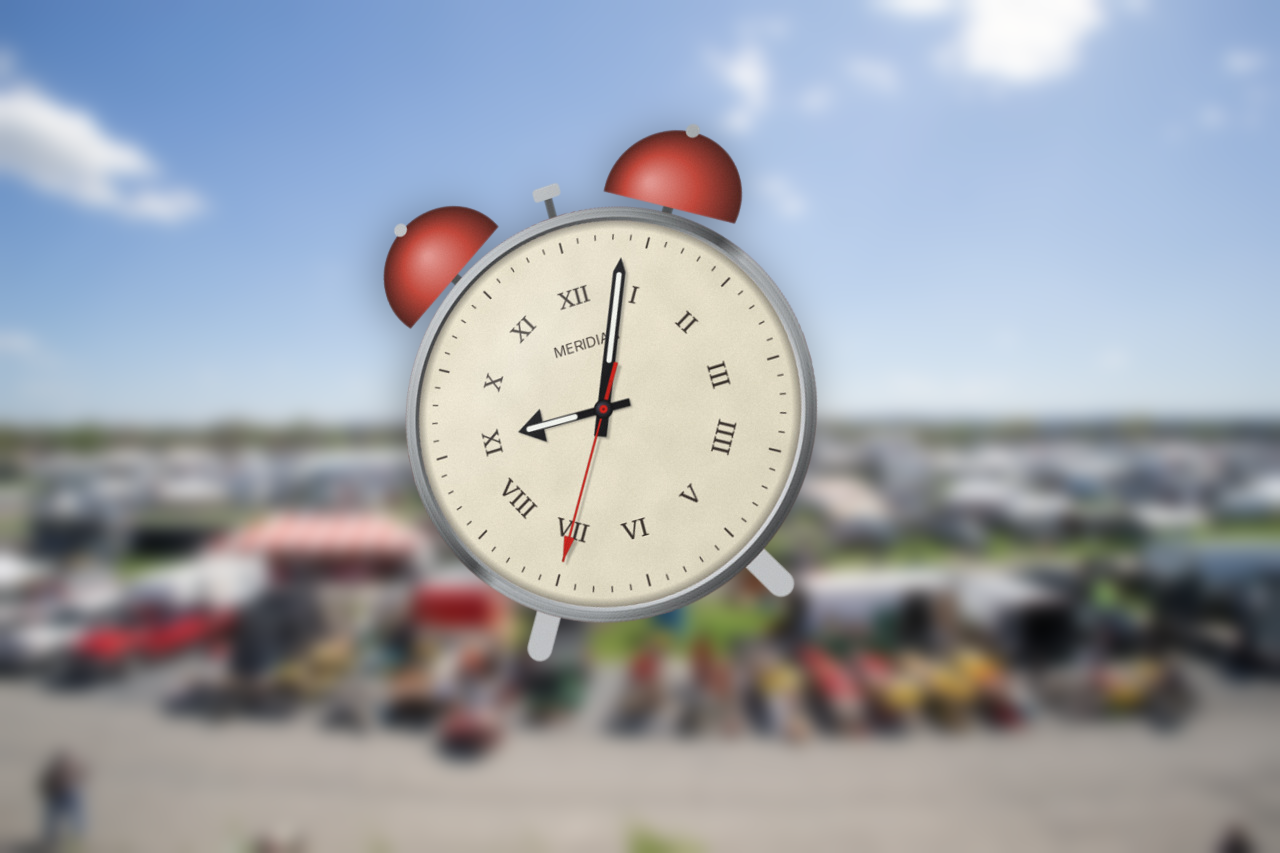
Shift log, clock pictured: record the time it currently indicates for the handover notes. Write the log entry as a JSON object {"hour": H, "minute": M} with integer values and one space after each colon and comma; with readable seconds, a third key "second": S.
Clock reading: {"hour": 9, "minute": 3, "second": 35}
